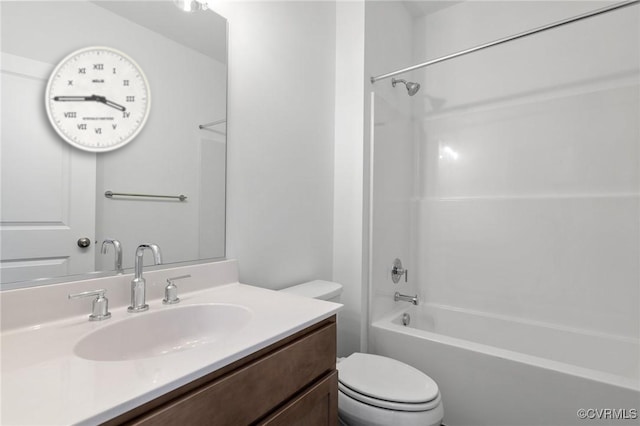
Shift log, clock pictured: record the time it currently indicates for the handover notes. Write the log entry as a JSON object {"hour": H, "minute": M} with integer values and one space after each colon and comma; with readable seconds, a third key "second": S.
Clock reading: {"hour": 3, "minute": 45}
